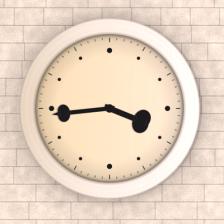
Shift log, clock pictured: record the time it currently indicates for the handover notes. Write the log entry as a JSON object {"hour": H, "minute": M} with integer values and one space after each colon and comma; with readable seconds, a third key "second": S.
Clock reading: {"hour": 3, "minute": 44}
